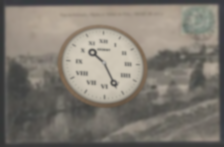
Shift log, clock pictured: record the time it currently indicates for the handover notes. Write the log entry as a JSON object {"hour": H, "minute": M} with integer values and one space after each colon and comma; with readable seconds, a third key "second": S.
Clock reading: {"hour": 10, "minute": 26}
